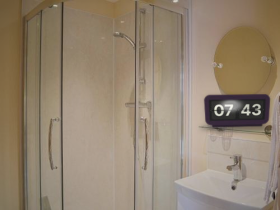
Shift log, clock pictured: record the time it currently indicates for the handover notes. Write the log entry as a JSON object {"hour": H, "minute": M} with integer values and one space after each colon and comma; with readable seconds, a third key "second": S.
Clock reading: {"hour": 7, "minute": 43}
